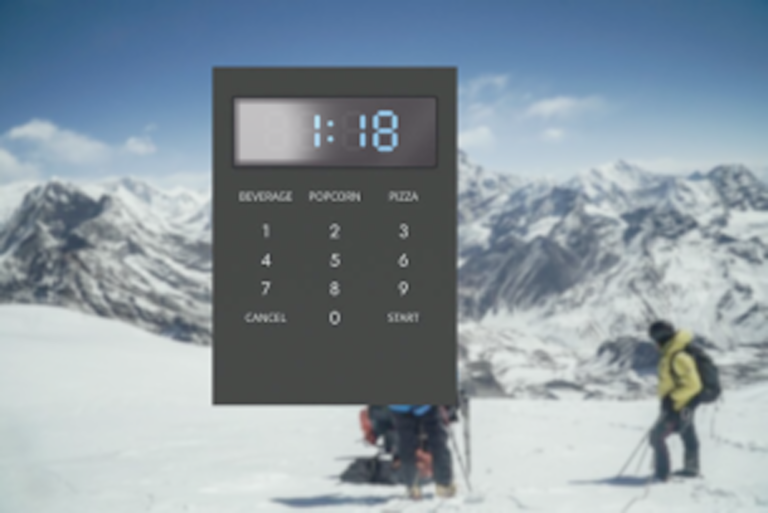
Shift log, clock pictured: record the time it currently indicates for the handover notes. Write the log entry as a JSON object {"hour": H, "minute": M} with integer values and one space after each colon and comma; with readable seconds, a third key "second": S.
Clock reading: {"hour": 1, "minute": 18}
